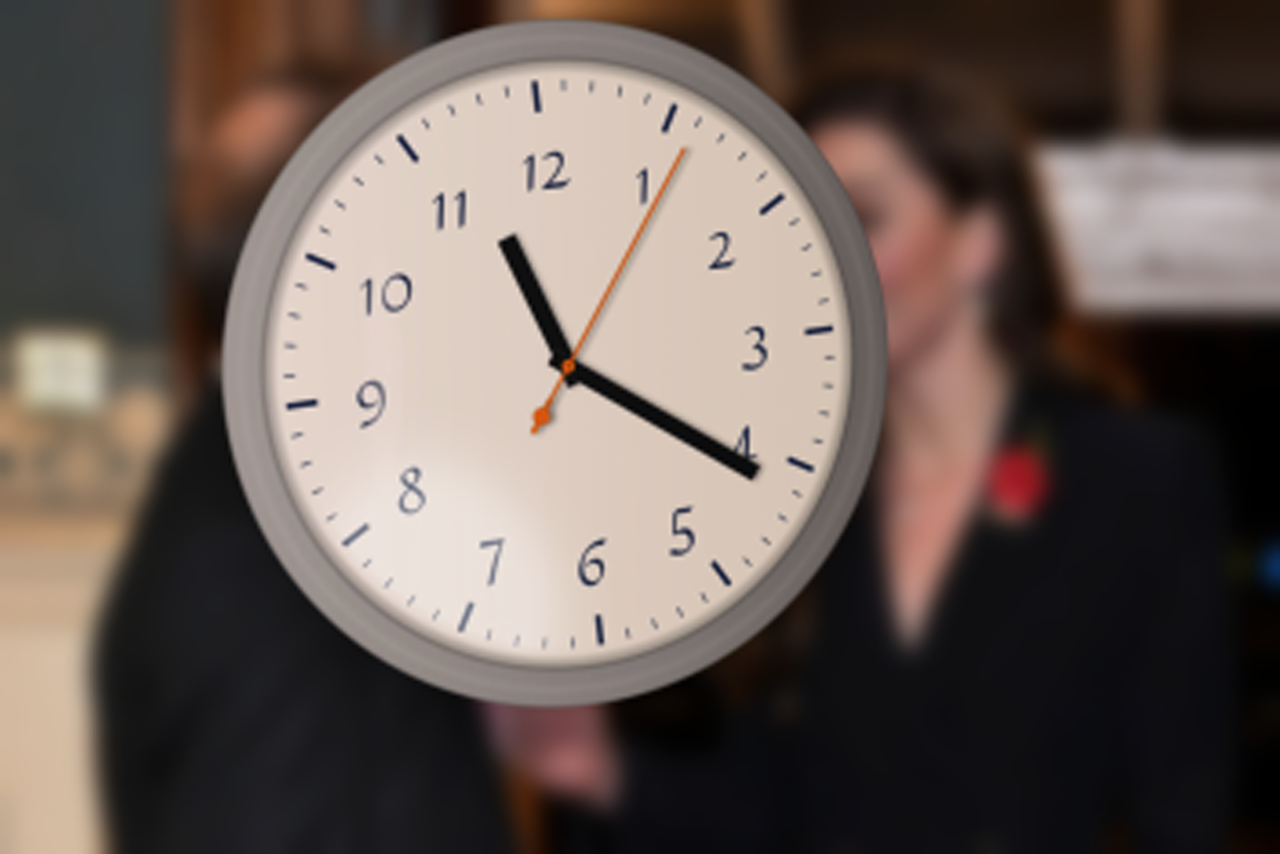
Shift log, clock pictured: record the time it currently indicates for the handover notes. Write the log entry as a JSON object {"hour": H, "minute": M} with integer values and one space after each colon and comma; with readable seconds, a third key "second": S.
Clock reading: {"hour": 11, "minute": 21, "second": 6}
